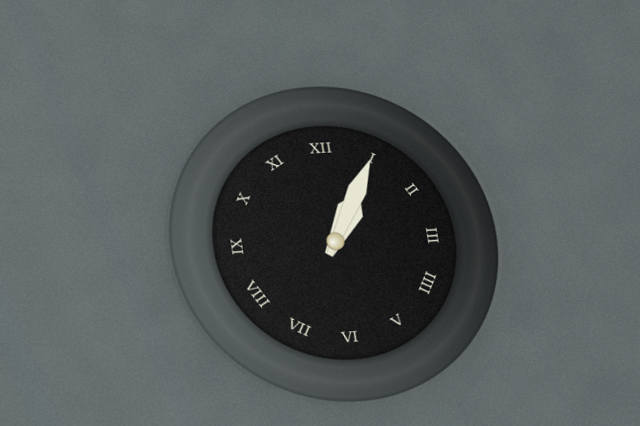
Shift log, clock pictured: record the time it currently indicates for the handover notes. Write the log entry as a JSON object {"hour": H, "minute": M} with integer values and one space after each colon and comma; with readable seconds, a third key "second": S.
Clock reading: {"hour": 1, "minute": 5}
